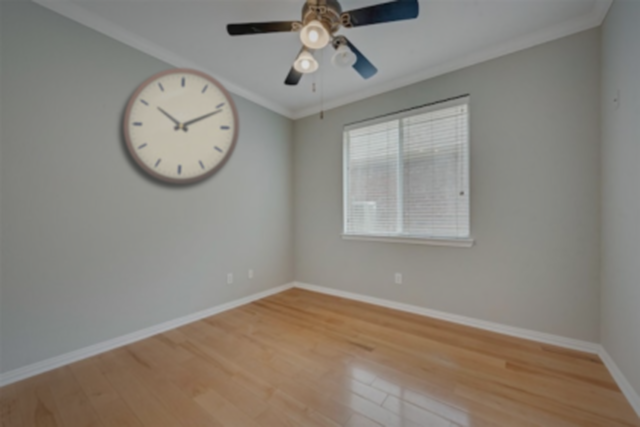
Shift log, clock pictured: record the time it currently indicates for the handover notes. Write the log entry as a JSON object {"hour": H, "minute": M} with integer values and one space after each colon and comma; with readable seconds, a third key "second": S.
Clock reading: {"hour": 10, "minute": 11}
